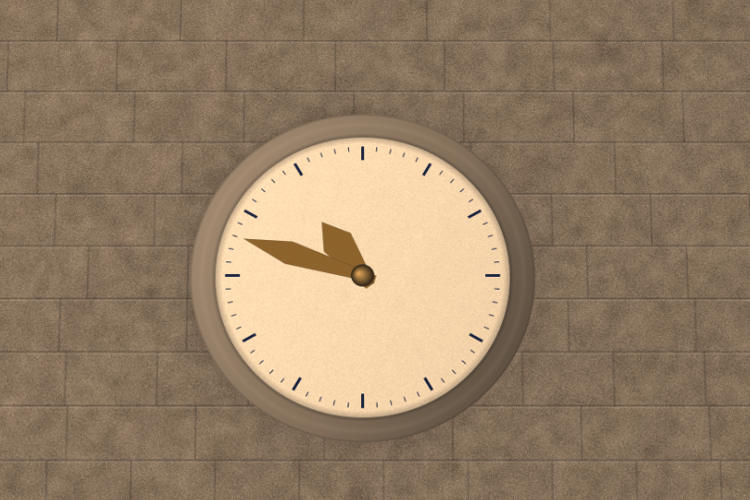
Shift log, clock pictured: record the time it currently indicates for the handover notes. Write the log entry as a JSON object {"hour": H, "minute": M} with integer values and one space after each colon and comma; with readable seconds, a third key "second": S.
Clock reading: {"hour": 10, "minute": 48}
